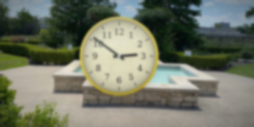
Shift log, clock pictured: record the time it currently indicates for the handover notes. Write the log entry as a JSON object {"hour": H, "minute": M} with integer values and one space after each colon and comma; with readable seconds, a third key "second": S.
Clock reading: {"hour": 2, "minute": 51}
